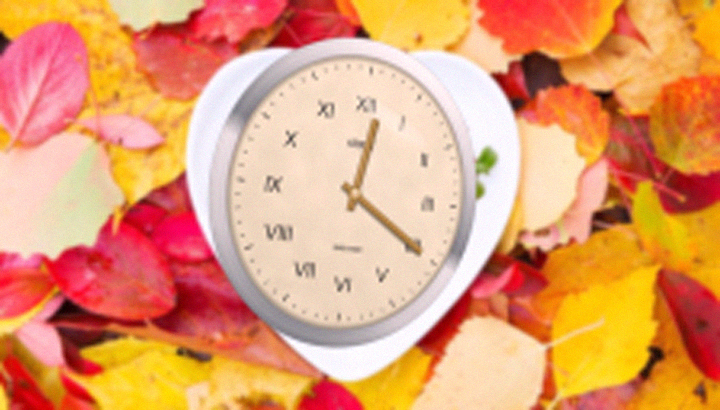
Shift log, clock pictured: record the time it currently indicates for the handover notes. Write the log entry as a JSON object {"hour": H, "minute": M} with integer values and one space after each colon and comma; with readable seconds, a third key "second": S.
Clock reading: {"hour": 12, "minute": 20}
